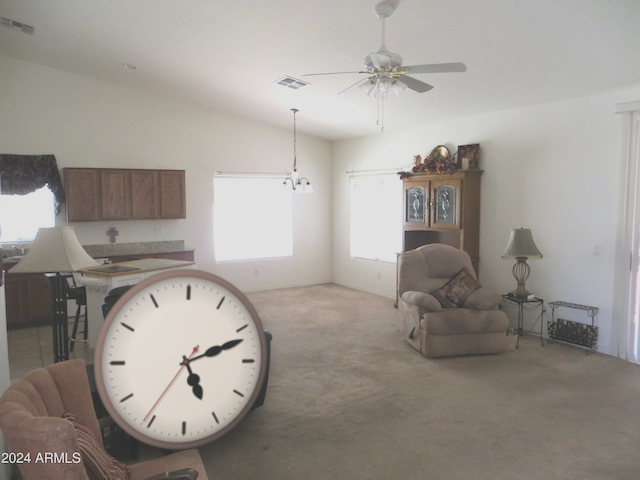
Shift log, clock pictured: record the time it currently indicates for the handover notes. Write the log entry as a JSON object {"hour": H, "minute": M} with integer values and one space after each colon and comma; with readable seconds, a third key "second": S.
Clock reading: {"hour": 5, "minute": 11, "second": 36}
